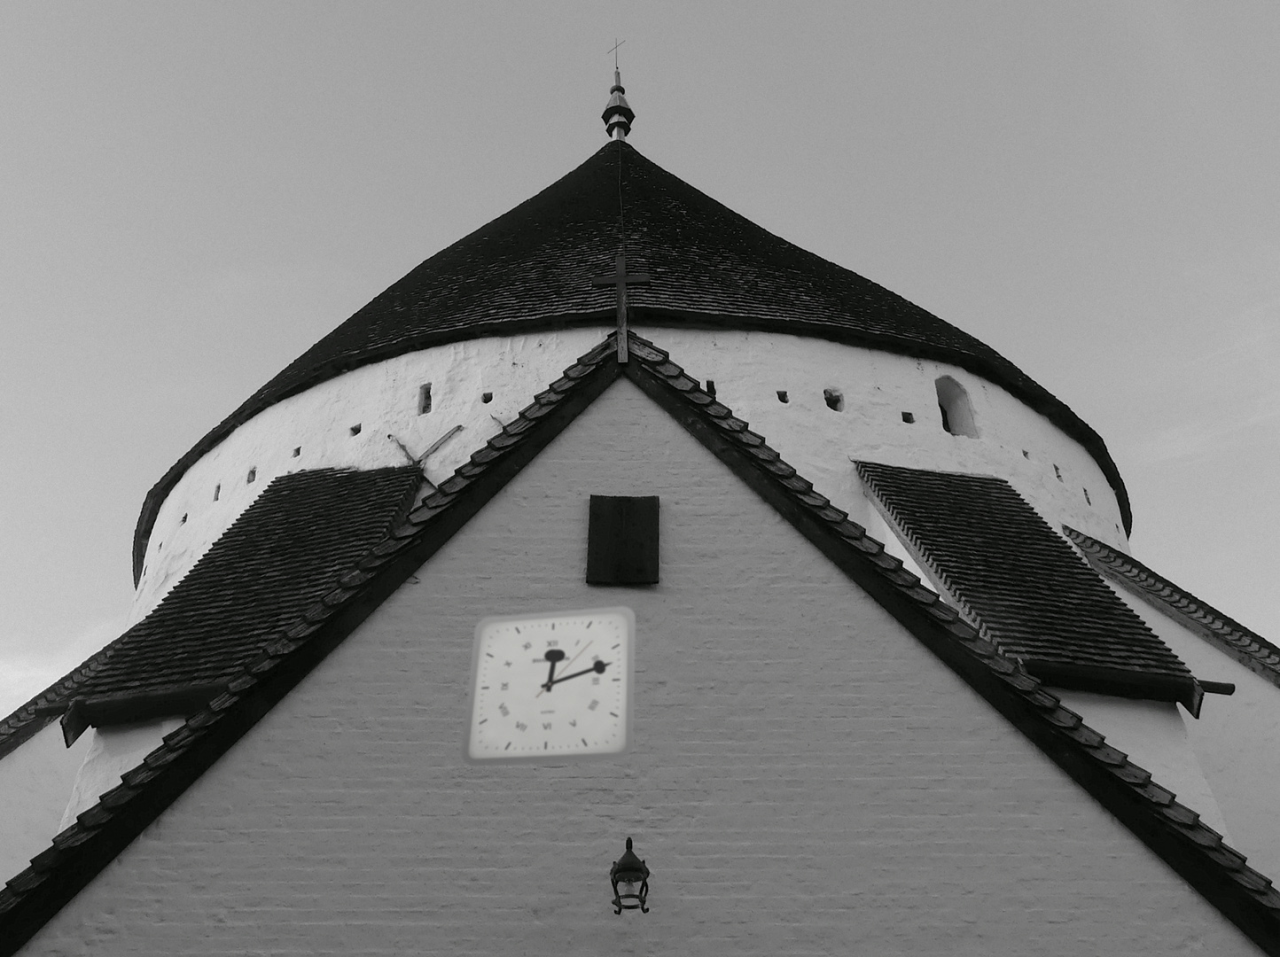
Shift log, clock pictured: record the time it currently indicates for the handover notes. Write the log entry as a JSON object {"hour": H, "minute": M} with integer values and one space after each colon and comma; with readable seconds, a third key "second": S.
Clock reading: {"hour": 12, "minute": 12, "second": 7}
